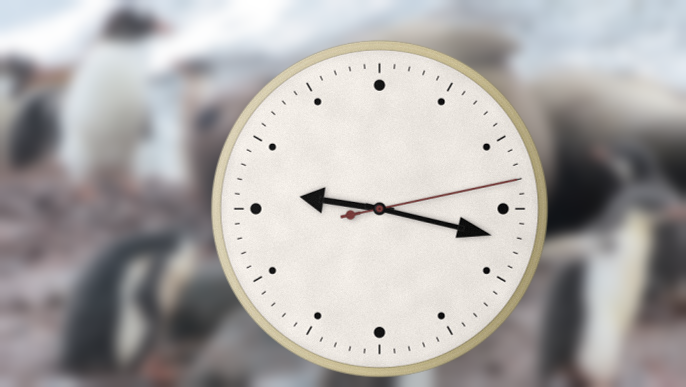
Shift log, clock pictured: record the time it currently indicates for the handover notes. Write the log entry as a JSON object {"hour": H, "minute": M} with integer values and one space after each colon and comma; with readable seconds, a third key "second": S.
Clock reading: {"hour": 9, "minute": 17, "second": 13}
